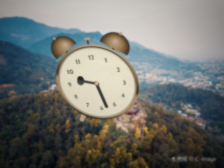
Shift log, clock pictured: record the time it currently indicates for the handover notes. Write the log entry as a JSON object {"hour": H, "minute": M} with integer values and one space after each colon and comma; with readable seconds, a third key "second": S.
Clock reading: {"hour": 9, "minute": 28}
